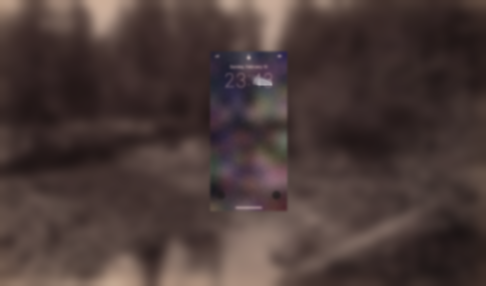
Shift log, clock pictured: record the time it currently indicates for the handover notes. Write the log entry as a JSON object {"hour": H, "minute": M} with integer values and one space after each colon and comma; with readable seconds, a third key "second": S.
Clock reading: {"hour": 23, "minute": 43}
